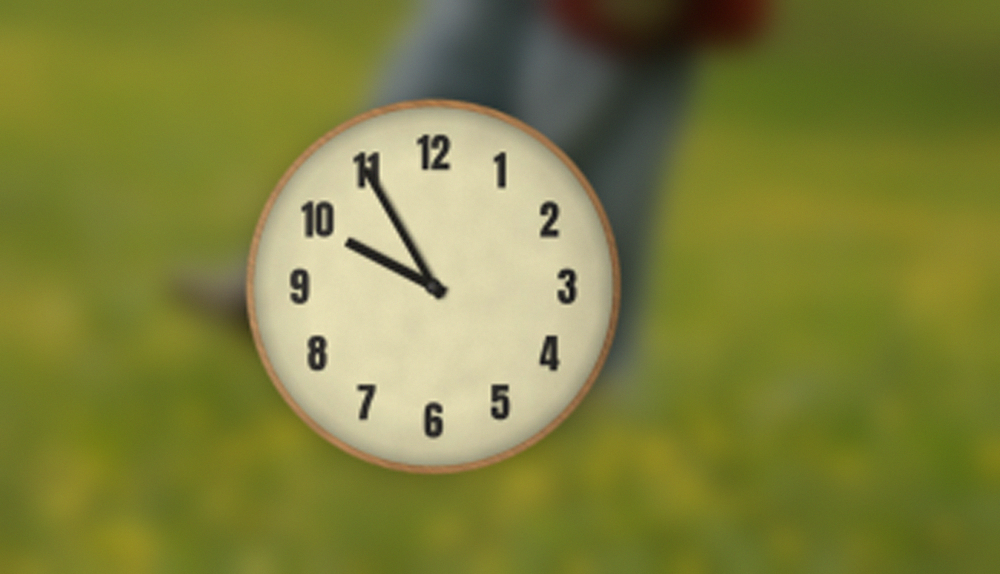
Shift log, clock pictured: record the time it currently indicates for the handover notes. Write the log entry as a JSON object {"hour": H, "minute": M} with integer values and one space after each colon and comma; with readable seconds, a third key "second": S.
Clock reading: {"hour": 9, "minute": 55}
